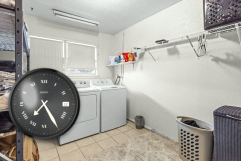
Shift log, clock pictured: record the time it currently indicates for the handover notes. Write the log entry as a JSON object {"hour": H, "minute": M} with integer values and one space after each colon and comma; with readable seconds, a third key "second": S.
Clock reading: {"hour": 7, "minute": 25}
